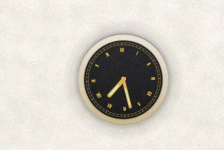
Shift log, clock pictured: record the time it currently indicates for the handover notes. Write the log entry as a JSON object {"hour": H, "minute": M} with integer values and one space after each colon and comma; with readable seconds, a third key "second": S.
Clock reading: {"hour": 7, "minute": 28}
